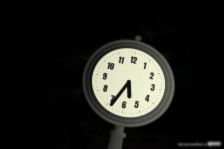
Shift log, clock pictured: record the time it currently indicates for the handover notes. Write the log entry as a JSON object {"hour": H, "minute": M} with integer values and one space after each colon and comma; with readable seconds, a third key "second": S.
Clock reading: {"hour": 5, "minute": 34}
